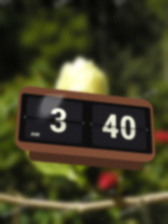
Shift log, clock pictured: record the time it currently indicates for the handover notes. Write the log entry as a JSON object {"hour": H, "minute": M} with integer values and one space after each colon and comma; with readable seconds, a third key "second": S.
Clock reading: {"hour": 3, "minute": 40}
